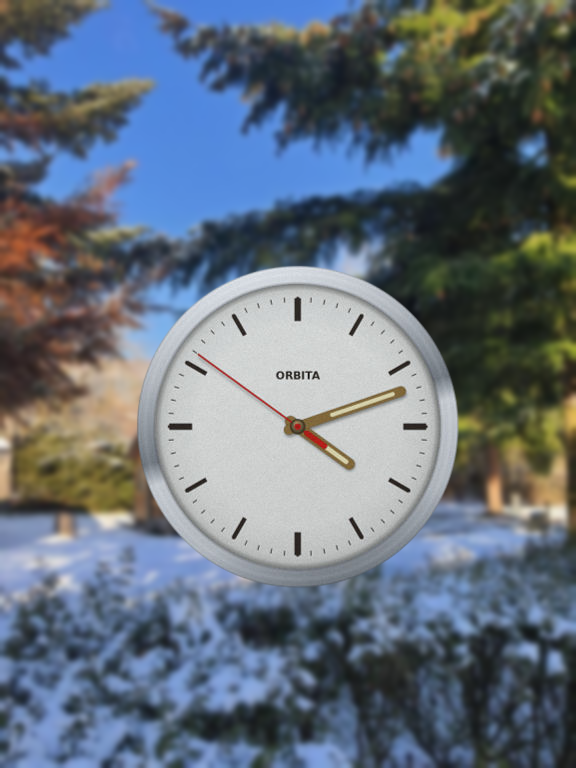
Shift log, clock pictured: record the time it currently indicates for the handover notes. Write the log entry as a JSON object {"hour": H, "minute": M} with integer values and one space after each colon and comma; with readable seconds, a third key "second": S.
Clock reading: {"hour": 4, "minute": 11, "second": 51}
